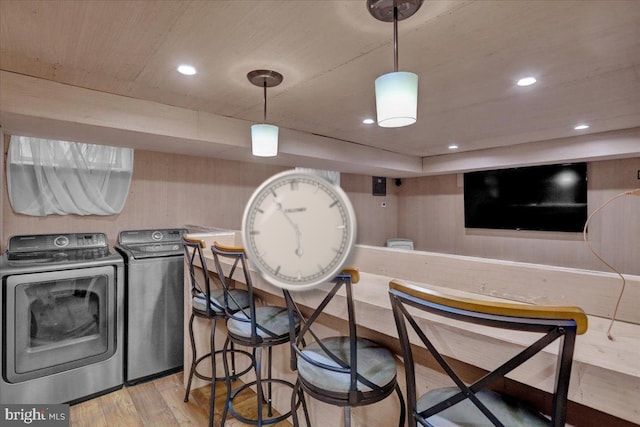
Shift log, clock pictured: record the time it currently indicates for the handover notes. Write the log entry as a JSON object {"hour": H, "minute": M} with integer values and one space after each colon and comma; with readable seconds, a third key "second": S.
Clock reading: {"hour": 5, "minute": 54}
